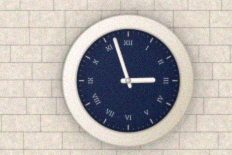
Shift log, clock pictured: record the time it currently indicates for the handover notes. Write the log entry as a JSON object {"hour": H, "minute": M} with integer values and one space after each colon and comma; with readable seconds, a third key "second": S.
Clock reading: {"hour": 2, "minute": 57}
